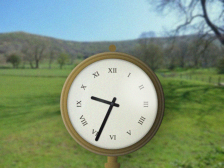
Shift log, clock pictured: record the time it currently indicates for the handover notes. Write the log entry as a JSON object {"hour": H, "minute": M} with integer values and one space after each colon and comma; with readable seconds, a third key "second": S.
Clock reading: {"hour": 9, "minute": 34}
